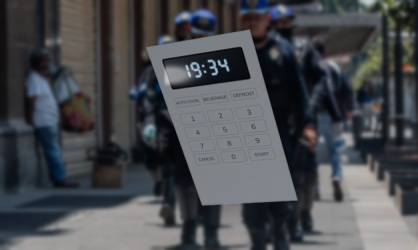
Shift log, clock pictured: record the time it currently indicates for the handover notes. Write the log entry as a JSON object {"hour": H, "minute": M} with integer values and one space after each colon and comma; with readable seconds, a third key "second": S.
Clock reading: {"hour": 19, "minute": 34}
